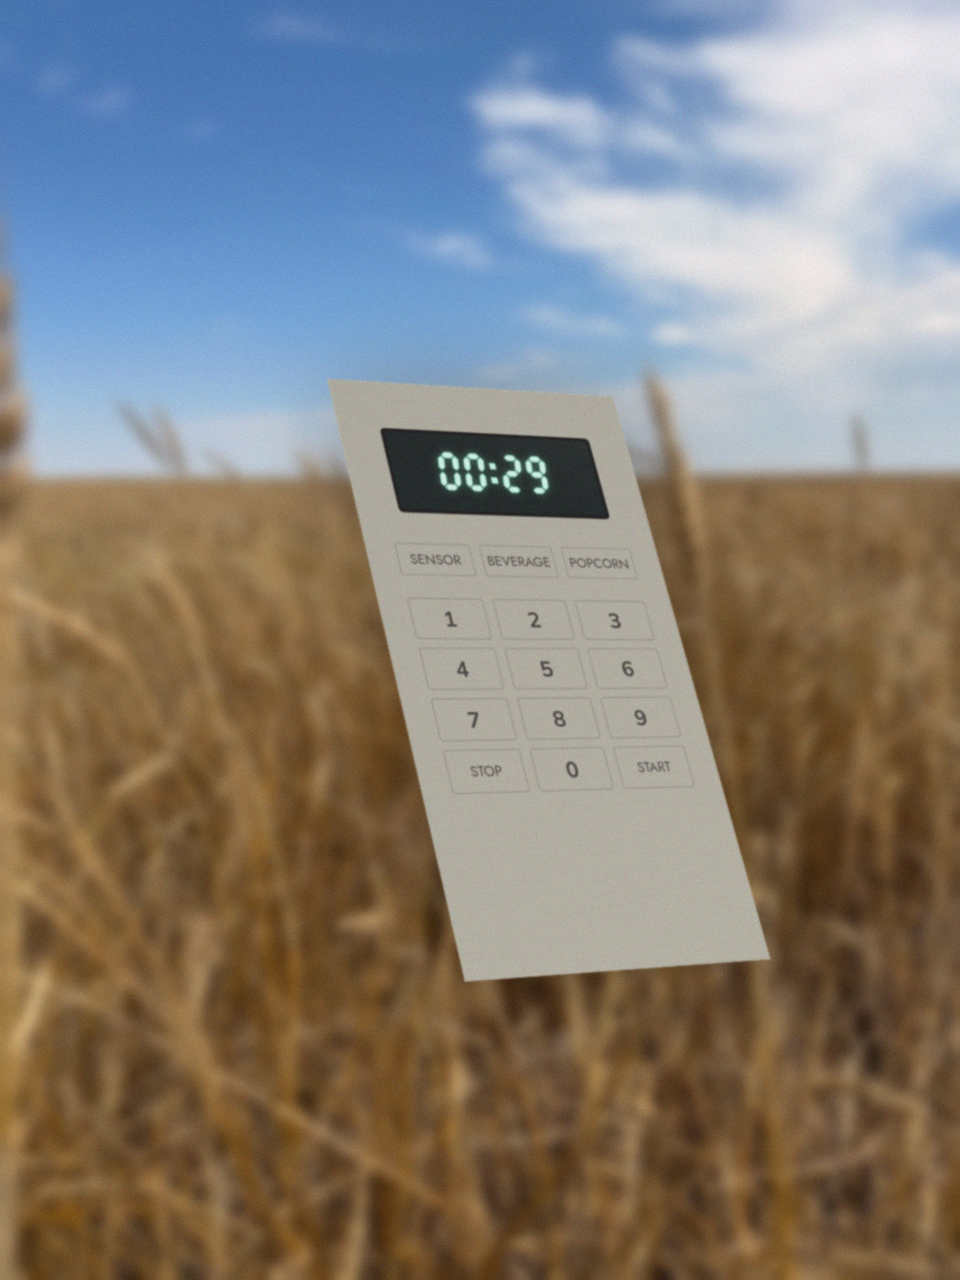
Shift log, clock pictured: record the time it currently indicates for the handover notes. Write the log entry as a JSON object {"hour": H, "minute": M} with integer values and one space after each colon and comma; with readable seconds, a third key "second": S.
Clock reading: {"hour": 0, "minute": 29}
